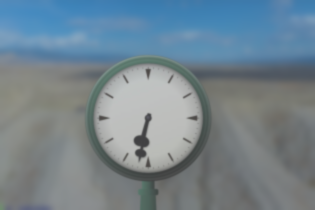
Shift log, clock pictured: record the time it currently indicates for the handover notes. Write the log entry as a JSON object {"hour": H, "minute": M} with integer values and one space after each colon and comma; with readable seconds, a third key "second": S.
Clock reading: {"hour": 6, "minute": 32}
